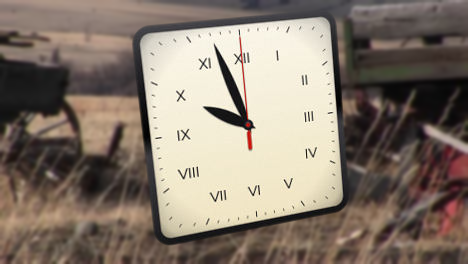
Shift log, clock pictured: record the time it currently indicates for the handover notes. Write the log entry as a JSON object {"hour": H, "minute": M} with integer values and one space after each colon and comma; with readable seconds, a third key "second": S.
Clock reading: {"hour": 9, "minute": 57, "second": 0}
